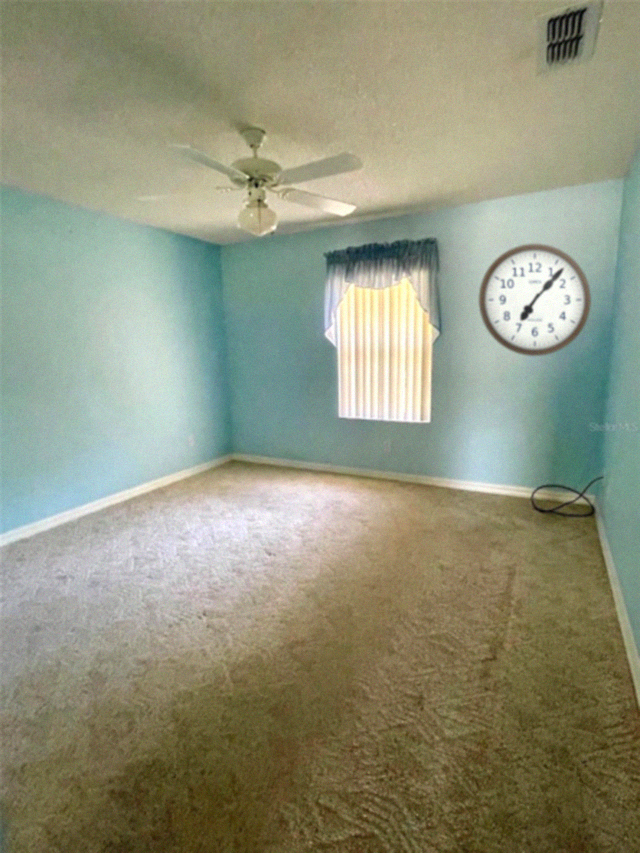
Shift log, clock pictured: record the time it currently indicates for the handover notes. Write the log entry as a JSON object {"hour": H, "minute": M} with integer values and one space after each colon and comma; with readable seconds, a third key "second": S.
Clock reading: {"hour": 7, "minute": 7}
